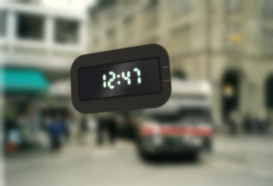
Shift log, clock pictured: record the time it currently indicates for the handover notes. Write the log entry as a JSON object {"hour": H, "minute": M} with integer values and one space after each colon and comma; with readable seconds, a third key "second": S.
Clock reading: {"hour": 12, "minute": 47}
